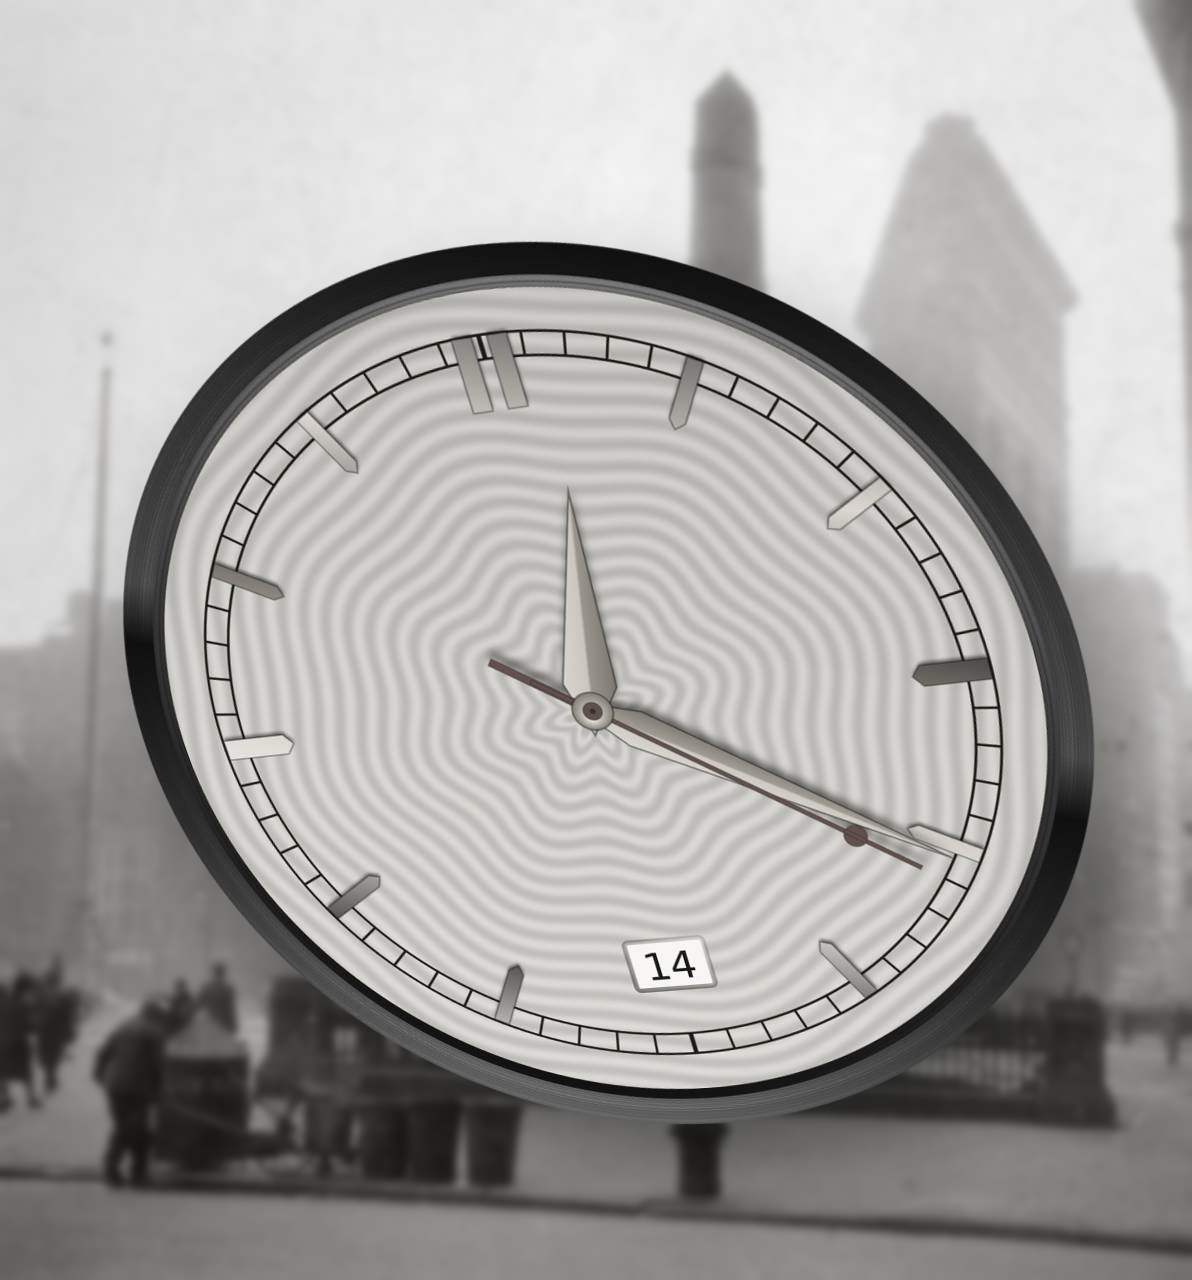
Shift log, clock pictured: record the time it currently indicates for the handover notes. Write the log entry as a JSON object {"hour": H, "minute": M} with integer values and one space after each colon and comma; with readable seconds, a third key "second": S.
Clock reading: {"hour": 12, "minute": 20, "second": 21}
